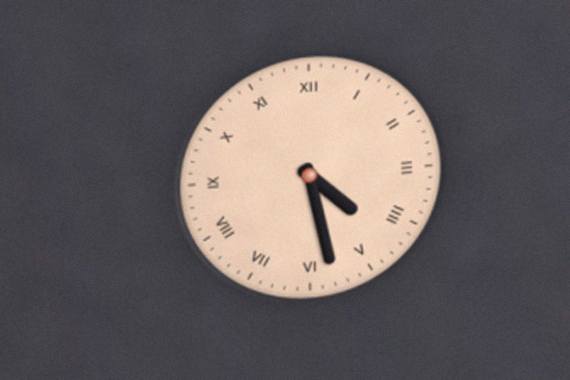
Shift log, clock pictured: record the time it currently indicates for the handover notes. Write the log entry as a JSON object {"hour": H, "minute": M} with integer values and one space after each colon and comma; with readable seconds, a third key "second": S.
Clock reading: {"hour": 4, "minute": 28}
